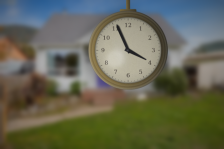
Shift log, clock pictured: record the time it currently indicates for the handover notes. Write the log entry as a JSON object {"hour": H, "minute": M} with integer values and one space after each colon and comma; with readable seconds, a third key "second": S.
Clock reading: {"hour": 3, "minute": 56}
